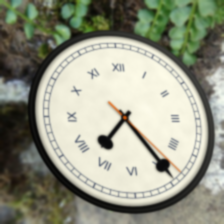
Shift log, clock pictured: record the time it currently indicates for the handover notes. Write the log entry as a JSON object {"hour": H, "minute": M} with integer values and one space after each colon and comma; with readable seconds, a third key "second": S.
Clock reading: {"hour": 7, "minute": 24, "second": 23}
